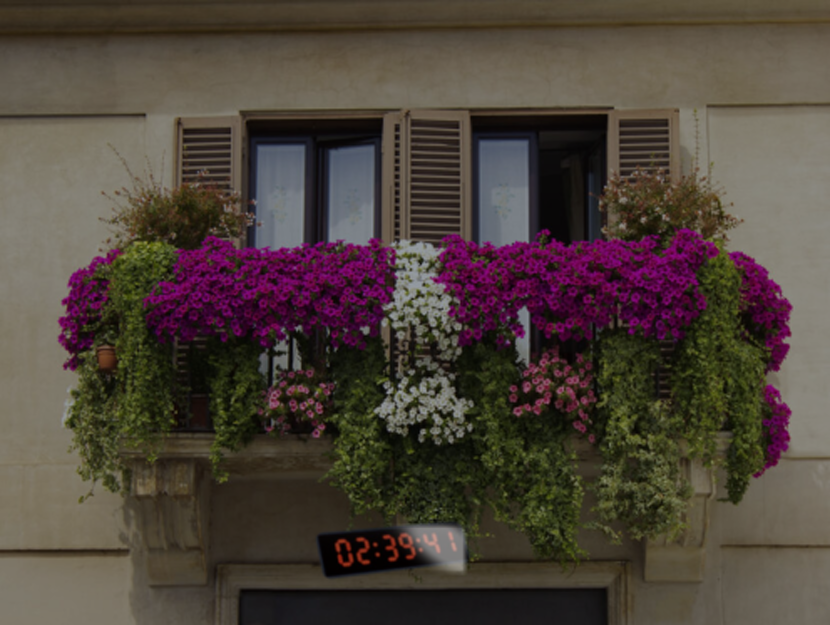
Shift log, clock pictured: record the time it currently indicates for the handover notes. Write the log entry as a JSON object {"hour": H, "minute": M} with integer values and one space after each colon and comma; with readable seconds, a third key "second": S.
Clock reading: {"hour": 2, "minute": 39, "second": 41}
